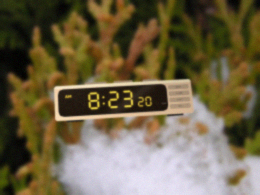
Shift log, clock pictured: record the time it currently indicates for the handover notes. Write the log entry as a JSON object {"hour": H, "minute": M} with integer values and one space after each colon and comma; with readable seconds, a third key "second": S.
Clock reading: {"hour": 8, "minute": 23, "second": 20}
